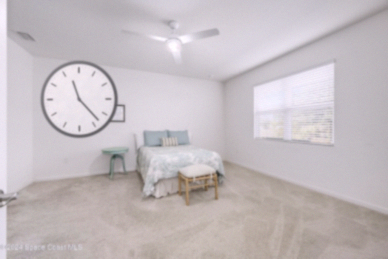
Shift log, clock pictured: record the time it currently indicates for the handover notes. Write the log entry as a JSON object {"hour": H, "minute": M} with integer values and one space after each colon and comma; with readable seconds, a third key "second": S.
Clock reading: {"hour": 11, "minute": 23}
